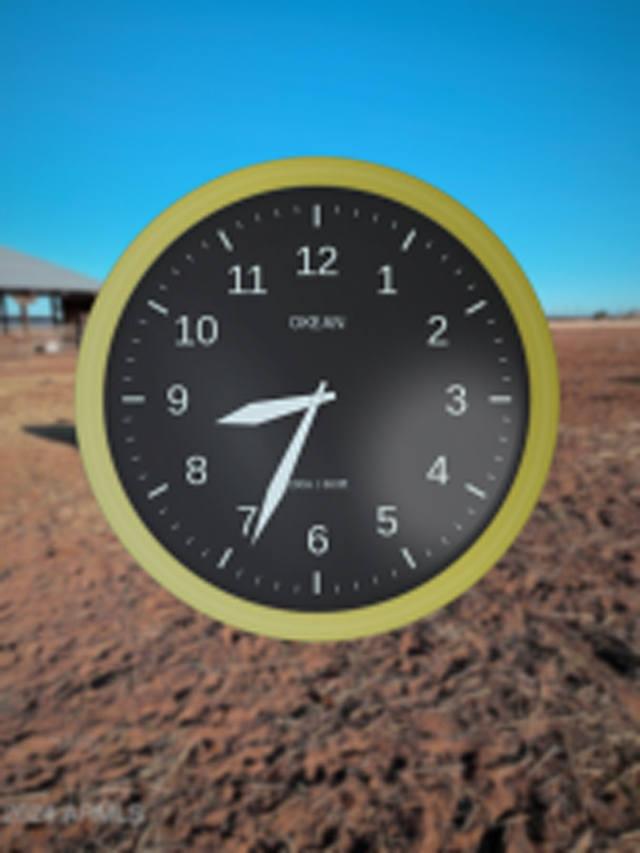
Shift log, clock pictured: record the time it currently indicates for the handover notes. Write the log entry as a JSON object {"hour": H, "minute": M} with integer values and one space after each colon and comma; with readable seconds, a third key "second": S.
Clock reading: {"hour": 8, "minute": 34}
